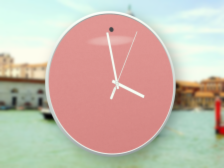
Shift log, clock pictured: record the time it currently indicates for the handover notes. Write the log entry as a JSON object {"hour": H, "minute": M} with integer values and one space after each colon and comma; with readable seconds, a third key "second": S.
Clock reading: {"hour": 3, "minute": 59, "second": 5}
